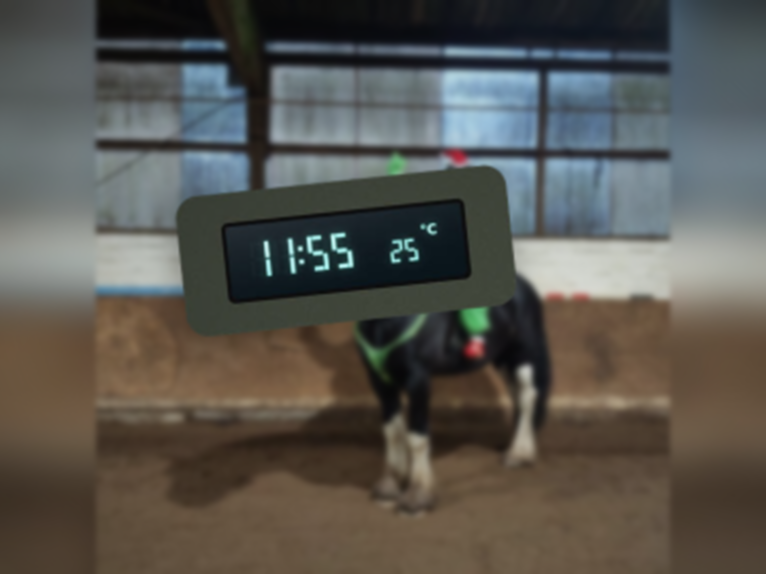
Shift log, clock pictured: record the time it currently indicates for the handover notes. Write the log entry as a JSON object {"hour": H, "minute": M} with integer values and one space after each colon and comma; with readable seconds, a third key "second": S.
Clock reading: {"hour": 11, "minute": 55}
